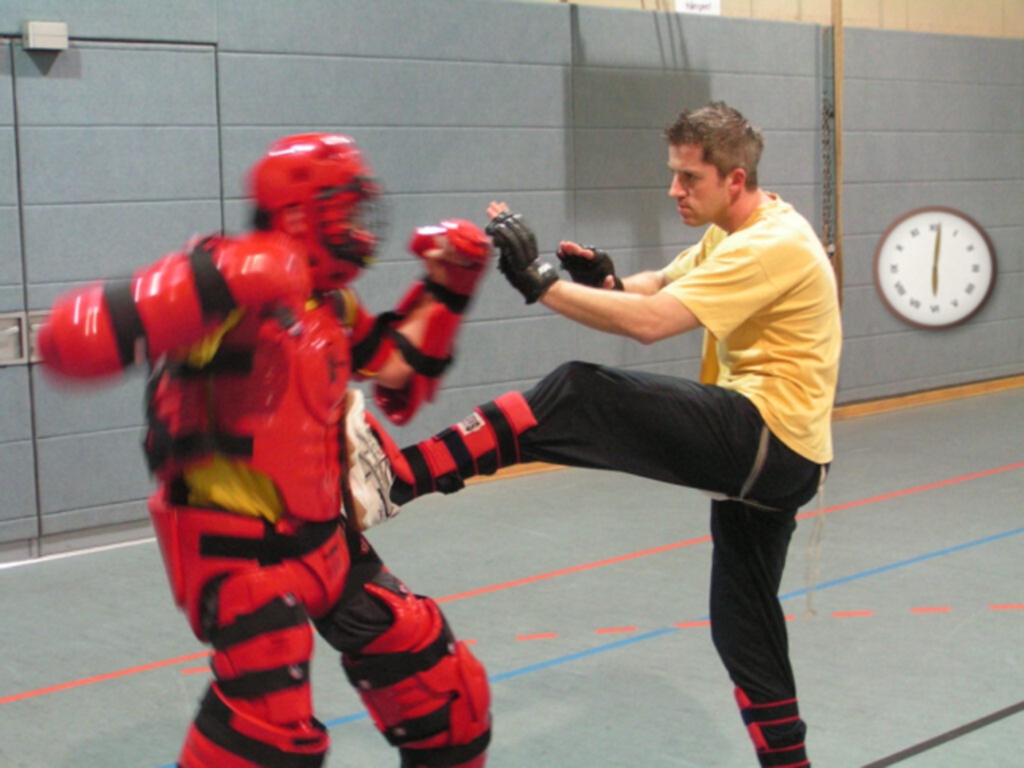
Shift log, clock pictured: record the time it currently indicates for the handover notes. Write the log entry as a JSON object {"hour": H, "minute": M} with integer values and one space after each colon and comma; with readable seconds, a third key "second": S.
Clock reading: {"hour": 6, "minute": 1}
